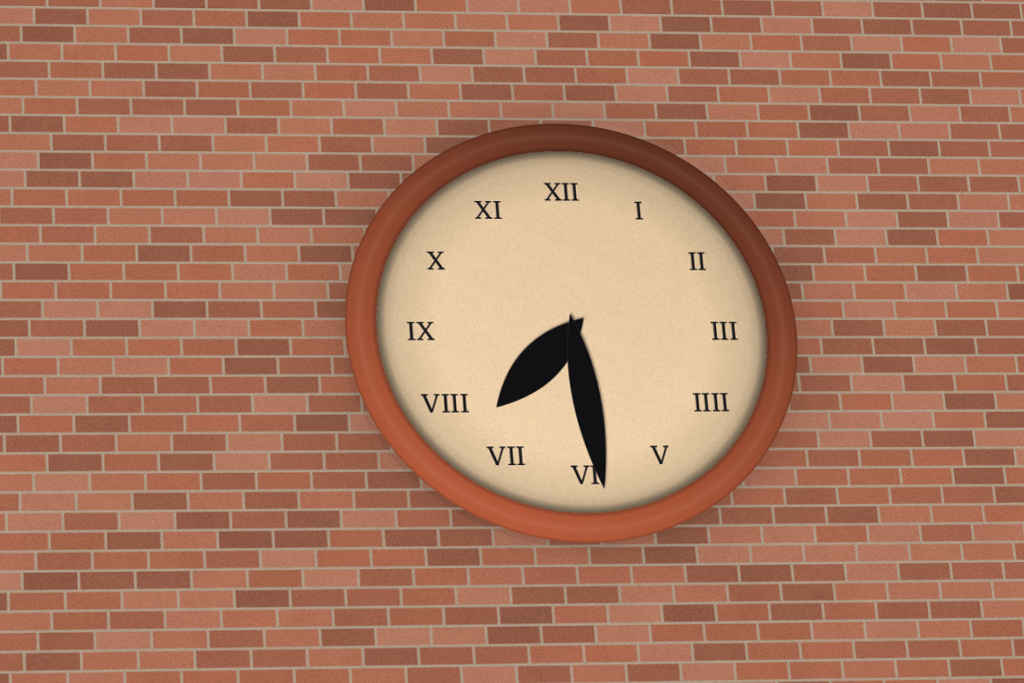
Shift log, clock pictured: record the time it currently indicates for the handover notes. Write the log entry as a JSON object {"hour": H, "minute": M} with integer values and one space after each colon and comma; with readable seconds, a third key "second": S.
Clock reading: {"hour": 7, "minute": 29}
